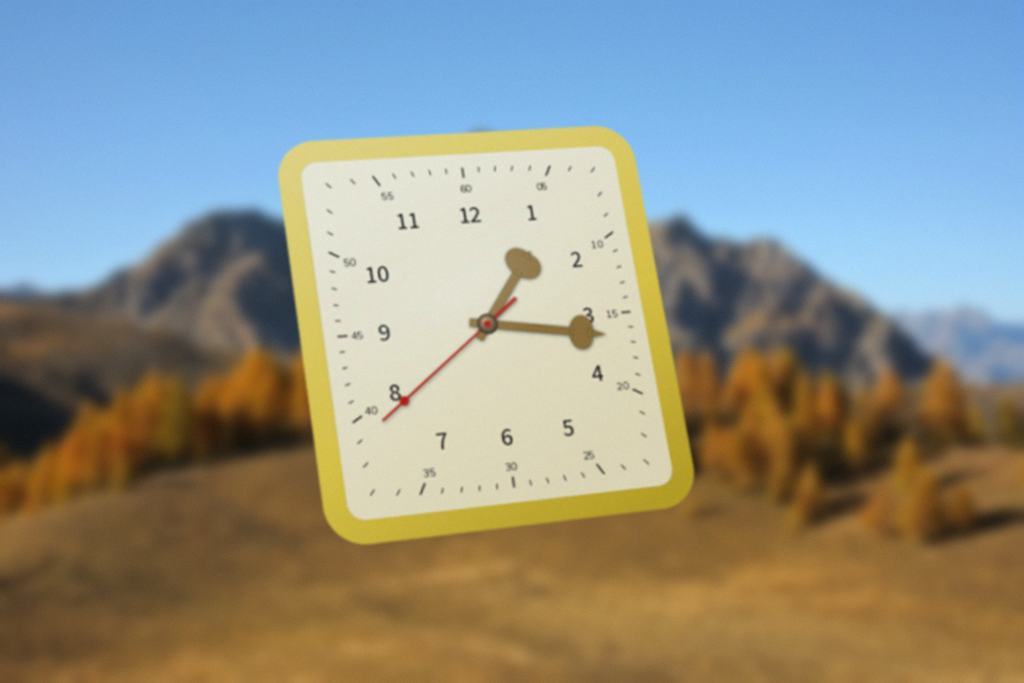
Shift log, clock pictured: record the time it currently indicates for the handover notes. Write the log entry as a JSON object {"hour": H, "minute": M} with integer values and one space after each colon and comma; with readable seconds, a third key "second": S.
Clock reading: {"hour": 1, "minute": 16, "second": 39}
